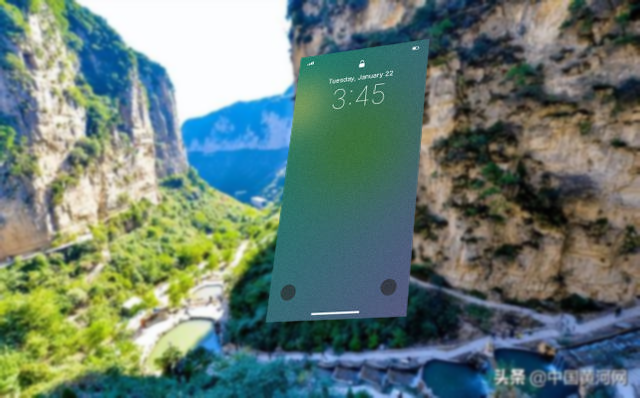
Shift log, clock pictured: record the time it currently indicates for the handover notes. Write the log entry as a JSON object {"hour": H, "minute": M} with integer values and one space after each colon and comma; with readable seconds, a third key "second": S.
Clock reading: {"hour": 3, "minute": 45}
